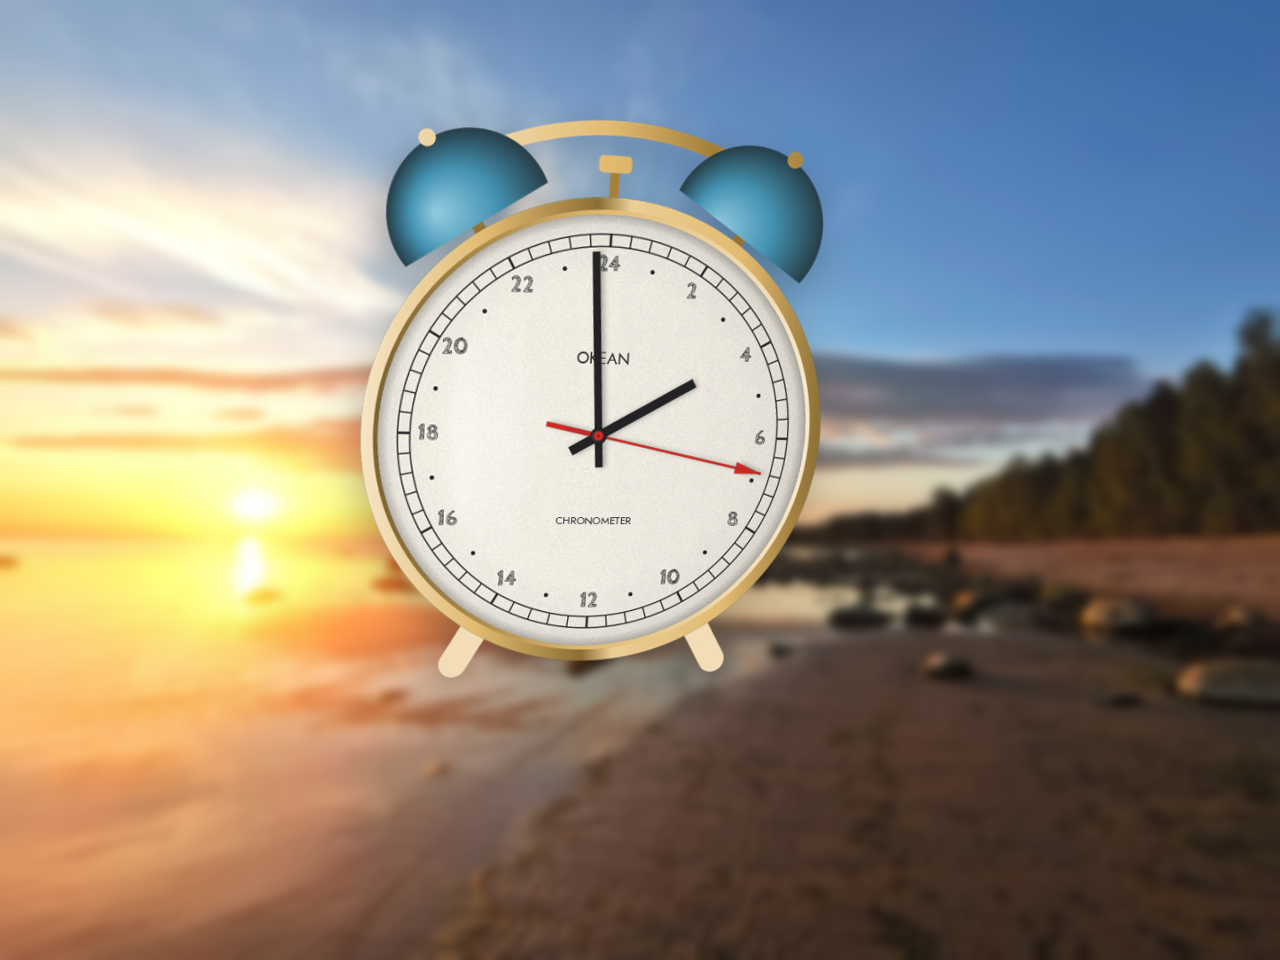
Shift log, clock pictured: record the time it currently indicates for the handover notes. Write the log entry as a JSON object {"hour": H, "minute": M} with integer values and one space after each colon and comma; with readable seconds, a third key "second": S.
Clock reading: {"hour": 3, "minute": 59, "second": 17}
